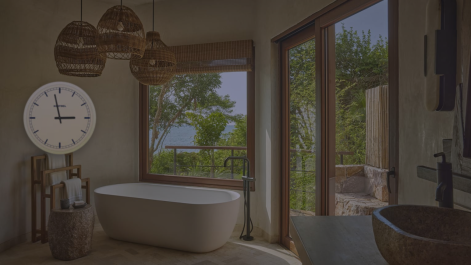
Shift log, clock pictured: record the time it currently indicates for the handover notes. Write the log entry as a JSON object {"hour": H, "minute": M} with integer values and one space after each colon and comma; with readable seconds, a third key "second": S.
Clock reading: {"hour": 2, "minute": 58}
